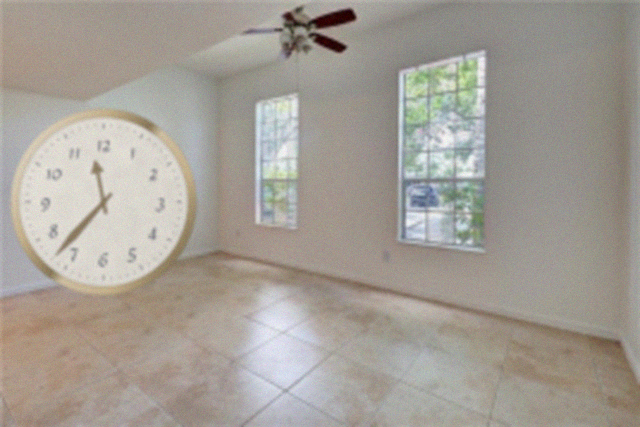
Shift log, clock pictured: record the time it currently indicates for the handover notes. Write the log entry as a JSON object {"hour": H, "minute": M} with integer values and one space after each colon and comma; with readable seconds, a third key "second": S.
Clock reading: {"hour": 11, "minute": 37}
